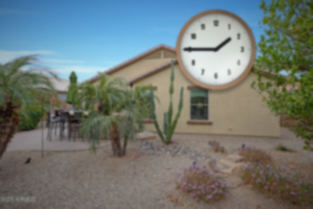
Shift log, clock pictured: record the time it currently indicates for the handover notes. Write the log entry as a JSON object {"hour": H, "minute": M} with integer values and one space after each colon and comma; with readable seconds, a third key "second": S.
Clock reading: {"hour": 1, "minute": 45}
